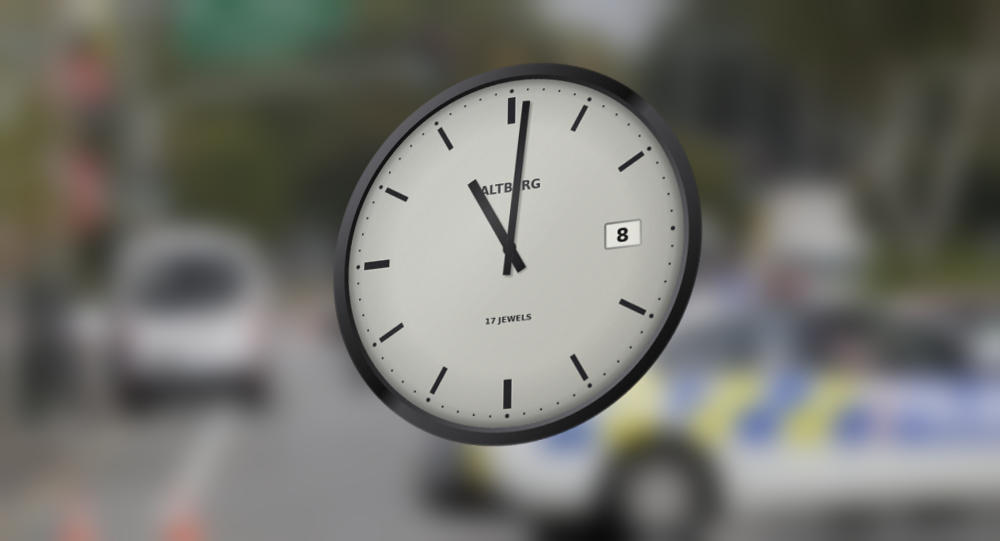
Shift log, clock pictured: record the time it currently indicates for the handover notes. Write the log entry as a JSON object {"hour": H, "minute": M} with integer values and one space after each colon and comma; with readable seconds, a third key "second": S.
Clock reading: {"hour": 11, "minute": 1}
